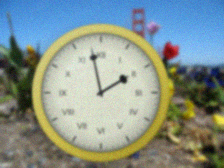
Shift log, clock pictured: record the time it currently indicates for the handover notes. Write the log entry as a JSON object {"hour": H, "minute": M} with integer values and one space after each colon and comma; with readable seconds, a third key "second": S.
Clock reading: {"hour": 1, "minute": 58}
